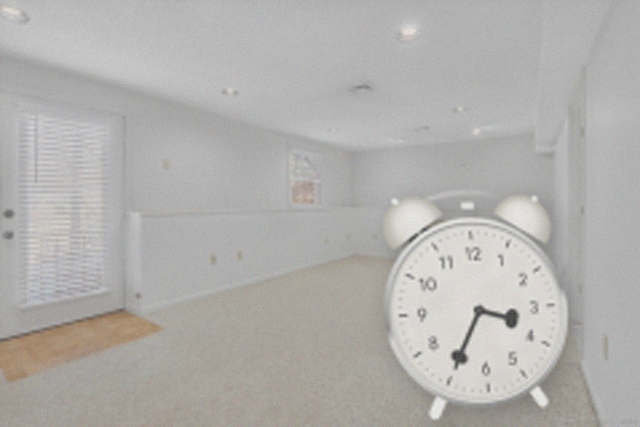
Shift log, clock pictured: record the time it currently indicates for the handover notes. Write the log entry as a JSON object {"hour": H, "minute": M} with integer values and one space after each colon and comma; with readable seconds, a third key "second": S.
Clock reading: {"hour": 3, "minute": 35}
